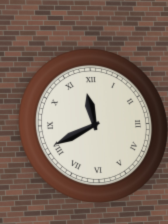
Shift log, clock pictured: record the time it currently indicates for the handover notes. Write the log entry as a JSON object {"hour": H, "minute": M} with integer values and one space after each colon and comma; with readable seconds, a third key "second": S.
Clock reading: {"hour": 11, "minute": 41}
